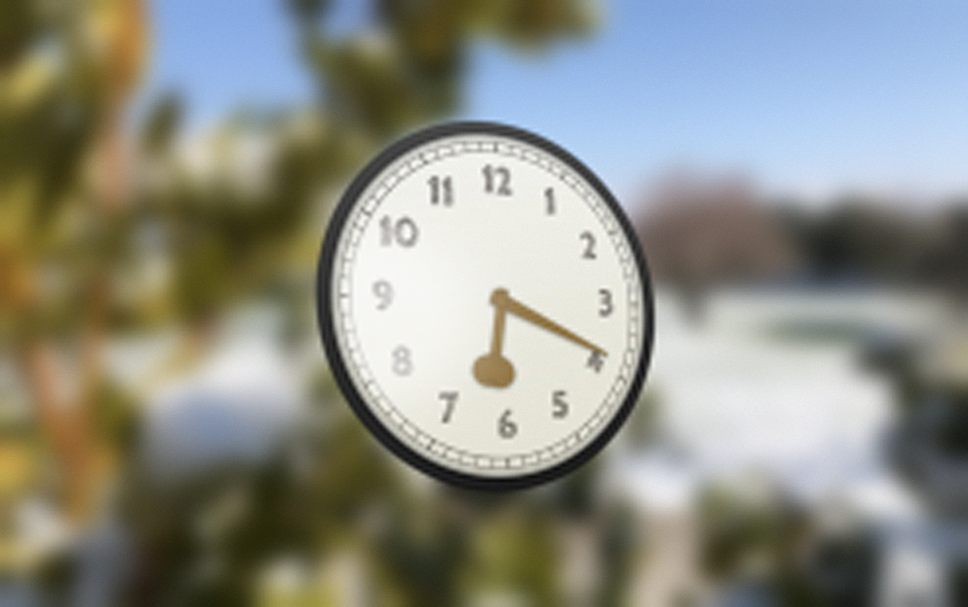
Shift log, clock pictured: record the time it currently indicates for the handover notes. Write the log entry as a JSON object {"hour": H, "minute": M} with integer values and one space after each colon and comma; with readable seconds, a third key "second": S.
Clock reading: {"hour": 6, "minute": 19}
